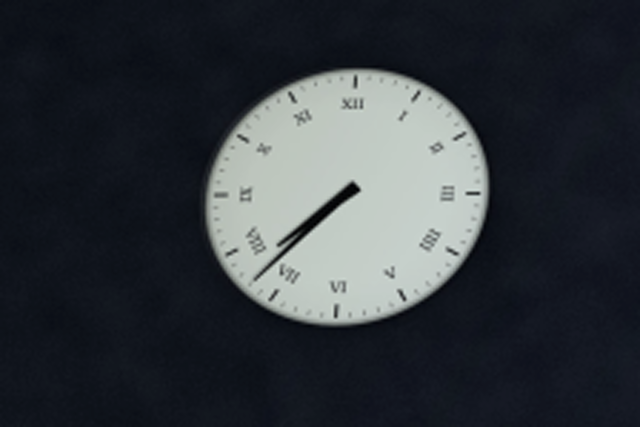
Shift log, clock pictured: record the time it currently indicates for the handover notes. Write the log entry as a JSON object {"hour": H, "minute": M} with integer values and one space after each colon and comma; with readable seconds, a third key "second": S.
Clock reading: {"hour": 7, "minute": 37}
